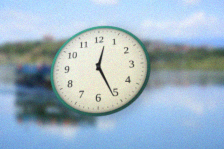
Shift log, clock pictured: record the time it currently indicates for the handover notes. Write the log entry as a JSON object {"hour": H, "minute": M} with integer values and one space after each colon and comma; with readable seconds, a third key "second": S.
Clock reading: {"hour": 12, "minute": 26}
